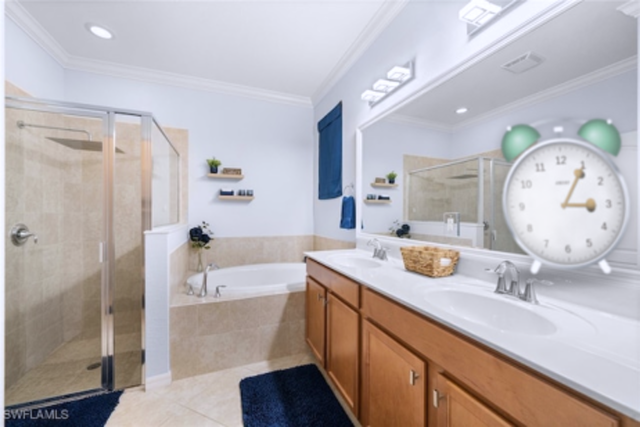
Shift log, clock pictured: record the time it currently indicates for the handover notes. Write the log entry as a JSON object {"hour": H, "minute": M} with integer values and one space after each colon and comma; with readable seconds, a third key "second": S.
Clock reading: {"hour": 3, "minute": 5}
